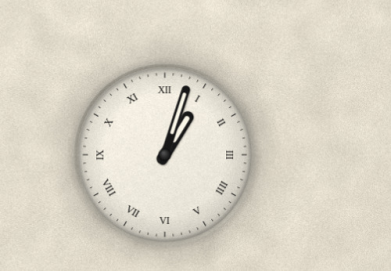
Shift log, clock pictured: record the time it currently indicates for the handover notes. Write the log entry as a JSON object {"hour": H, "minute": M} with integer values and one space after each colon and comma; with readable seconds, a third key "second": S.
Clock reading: {"hour": 1, "minute": 3}
